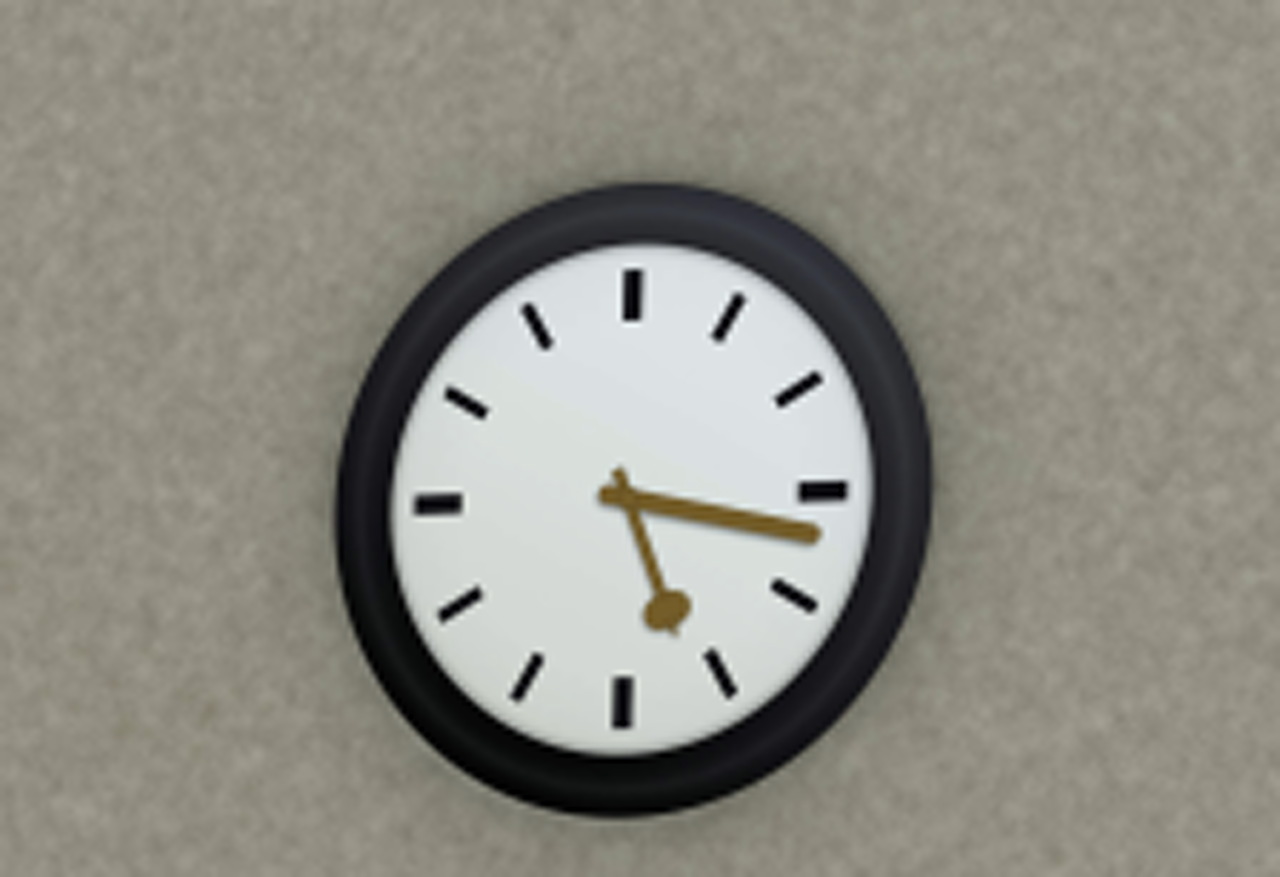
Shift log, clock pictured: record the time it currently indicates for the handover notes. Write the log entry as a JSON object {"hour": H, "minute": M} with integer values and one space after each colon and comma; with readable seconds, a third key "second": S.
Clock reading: {"hour": 5, "minute": 17}
